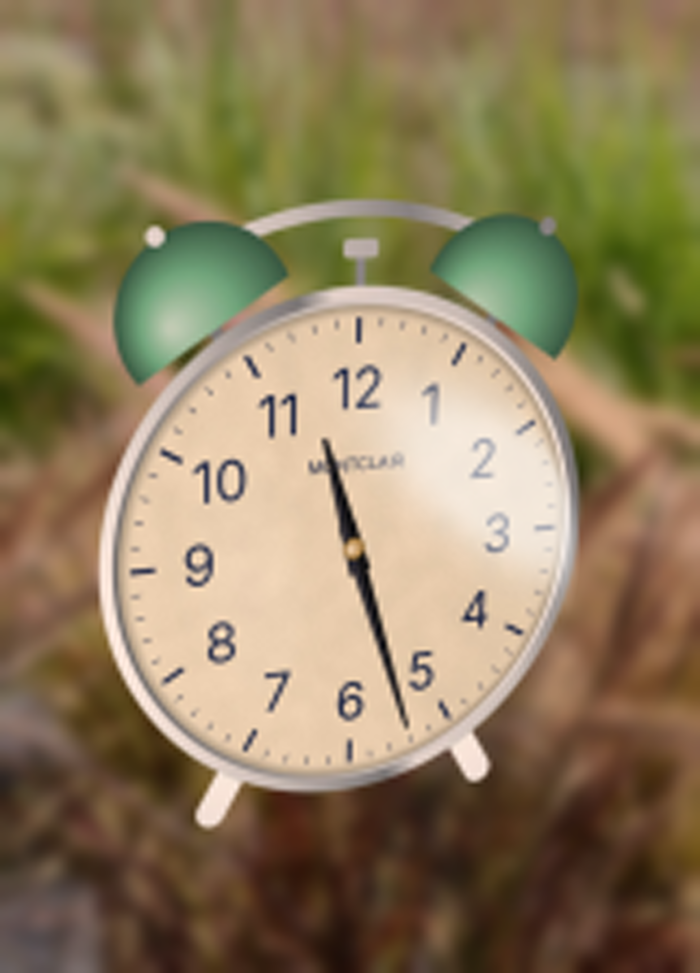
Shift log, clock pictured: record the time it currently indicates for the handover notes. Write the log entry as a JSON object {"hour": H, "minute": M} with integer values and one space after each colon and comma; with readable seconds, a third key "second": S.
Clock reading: {"hour": 11, "minute": 27}
